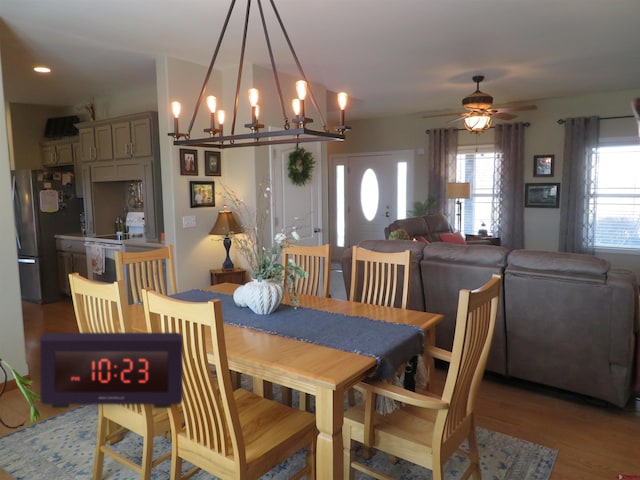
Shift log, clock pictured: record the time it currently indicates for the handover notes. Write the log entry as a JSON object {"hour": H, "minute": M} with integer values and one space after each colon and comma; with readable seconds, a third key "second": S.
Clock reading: {"hour": 10, "minute": 23}
